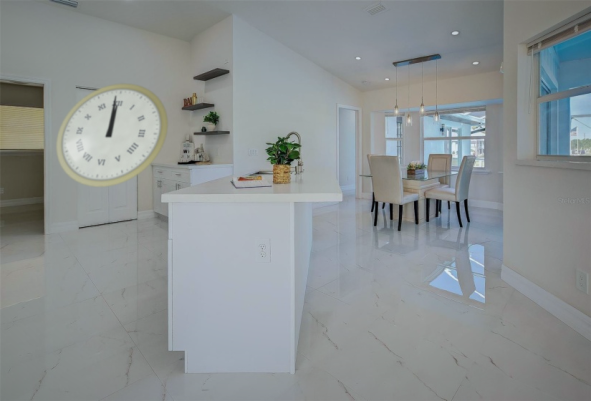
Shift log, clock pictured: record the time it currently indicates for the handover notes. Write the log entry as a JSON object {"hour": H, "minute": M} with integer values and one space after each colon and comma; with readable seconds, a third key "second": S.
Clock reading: {"hour": 11, "minute": 59}
